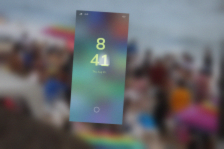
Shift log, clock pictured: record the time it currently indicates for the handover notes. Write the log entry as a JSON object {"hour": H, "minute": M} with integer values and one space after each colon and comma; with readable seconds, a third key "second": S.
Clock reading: {"hour": 8, "minute": 41}
